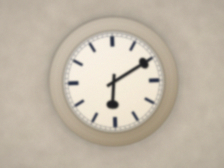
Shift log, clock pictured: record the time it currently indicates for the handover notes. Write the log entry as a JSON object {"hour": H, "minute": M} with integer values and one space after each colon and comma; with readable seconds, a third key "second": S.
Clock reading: {"hour": 6, "minute": 10}
